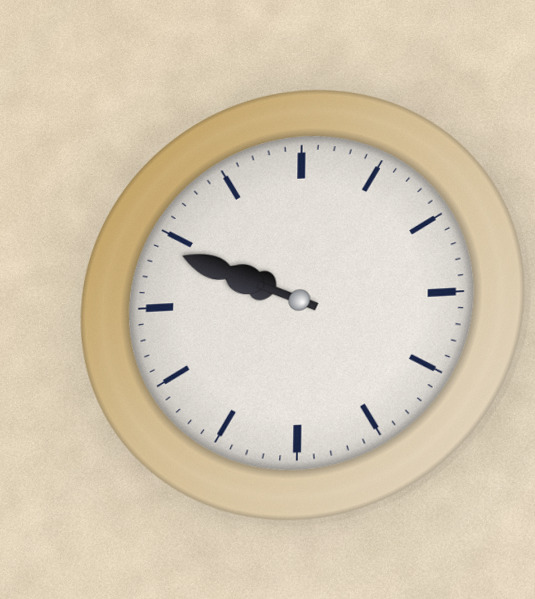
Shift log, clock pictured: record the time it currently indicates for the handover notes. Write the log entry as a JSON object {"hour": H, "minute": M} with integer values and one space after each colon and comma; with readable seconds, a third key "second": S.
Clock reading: {"hour": 9, "minute": 49}
